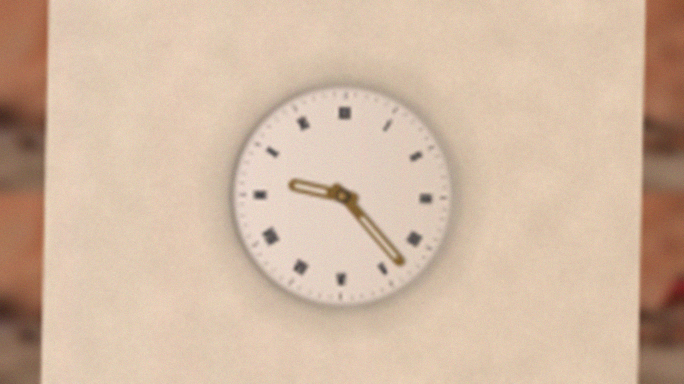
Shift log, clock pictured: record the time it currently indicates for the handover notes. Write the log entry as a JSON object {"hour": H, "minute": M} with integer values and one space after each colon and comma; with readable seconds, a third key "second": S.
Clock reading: {"hour": 9, "minute": 23}
